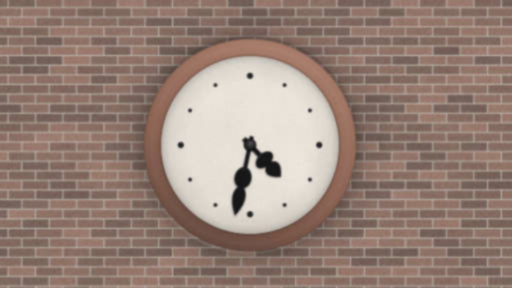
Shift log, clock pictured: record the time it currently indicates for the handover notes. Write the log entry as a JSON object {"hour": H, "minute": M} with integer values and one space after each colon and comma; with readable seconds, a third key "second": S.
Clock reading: {"hour": 4, "minute": 32}
